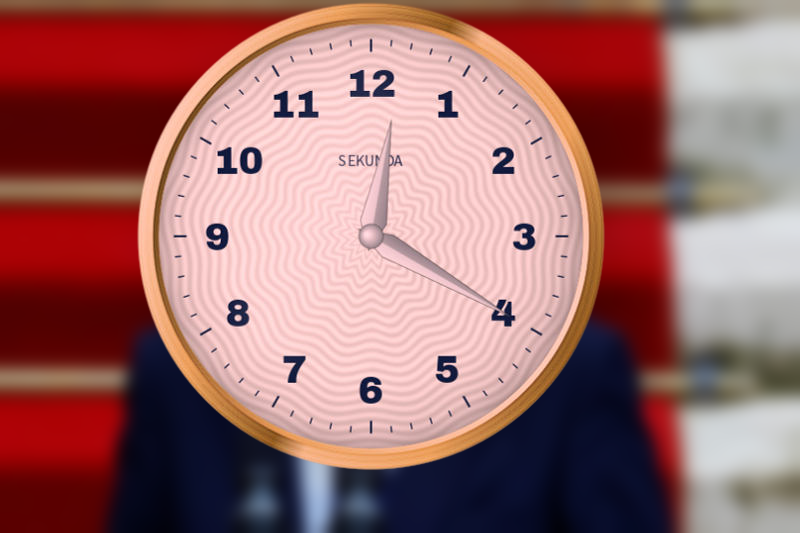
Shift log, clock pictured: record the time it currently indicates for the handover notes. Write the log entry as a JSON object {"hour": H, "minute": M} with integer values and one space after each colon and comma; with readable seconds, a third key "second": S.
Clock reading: {"hour": 12, "minute": 20}
